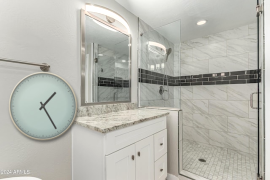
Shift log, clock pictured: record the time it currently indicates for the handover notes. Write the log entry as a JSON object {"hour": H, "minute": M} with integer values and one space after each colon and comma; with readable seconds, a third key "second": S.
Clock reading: {"hour": 1, "minute": 25}
